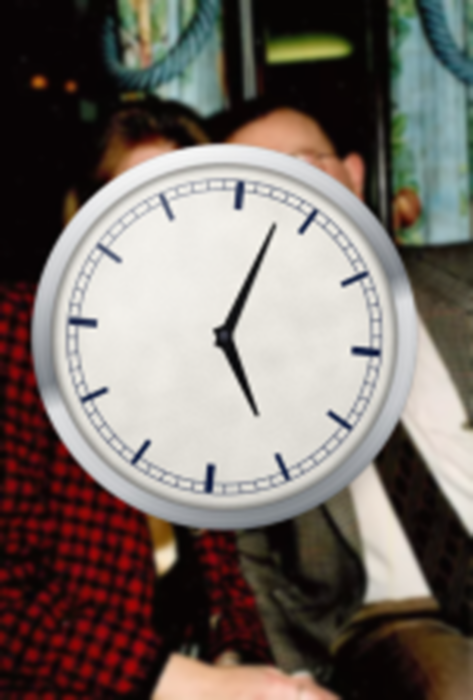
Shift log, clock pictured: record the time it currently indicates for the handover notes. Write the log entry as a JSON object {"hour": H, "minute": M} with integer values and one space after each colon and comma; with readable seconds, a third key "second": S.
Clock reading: {"hour": 5, "minute": 3}
